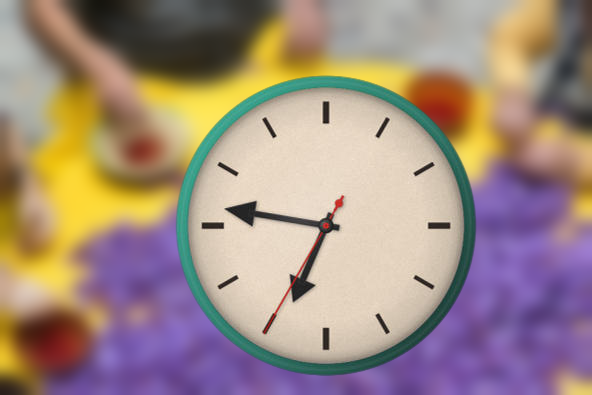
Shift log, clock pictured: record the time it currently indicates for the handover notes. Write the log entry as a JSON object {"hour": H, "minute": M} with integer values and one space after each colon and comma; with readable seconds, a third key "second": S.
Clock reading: {"hour": 6, "minute": 46, "second": 35}
